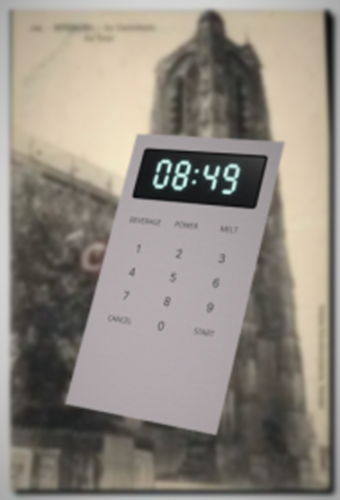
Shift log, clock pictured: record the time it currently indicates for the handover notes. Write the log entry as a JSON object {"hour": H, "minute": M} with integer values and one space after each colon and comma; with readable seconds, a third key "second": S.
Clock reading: {"hour": 8, "minute": 49}
